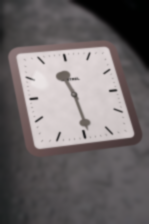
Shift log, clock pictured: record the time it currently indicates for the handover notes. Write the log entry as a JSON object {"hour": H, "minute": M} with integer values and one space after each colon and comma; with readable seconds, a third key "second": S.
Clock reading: {"hour": 11, "minute": 29}
